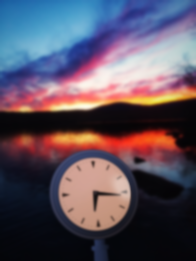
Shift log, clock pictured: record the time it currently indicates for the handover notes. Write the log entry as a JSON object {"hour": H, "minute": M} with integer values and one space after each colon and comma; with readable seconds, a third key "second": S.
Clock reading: {"hour": 6, "minute": 16}
